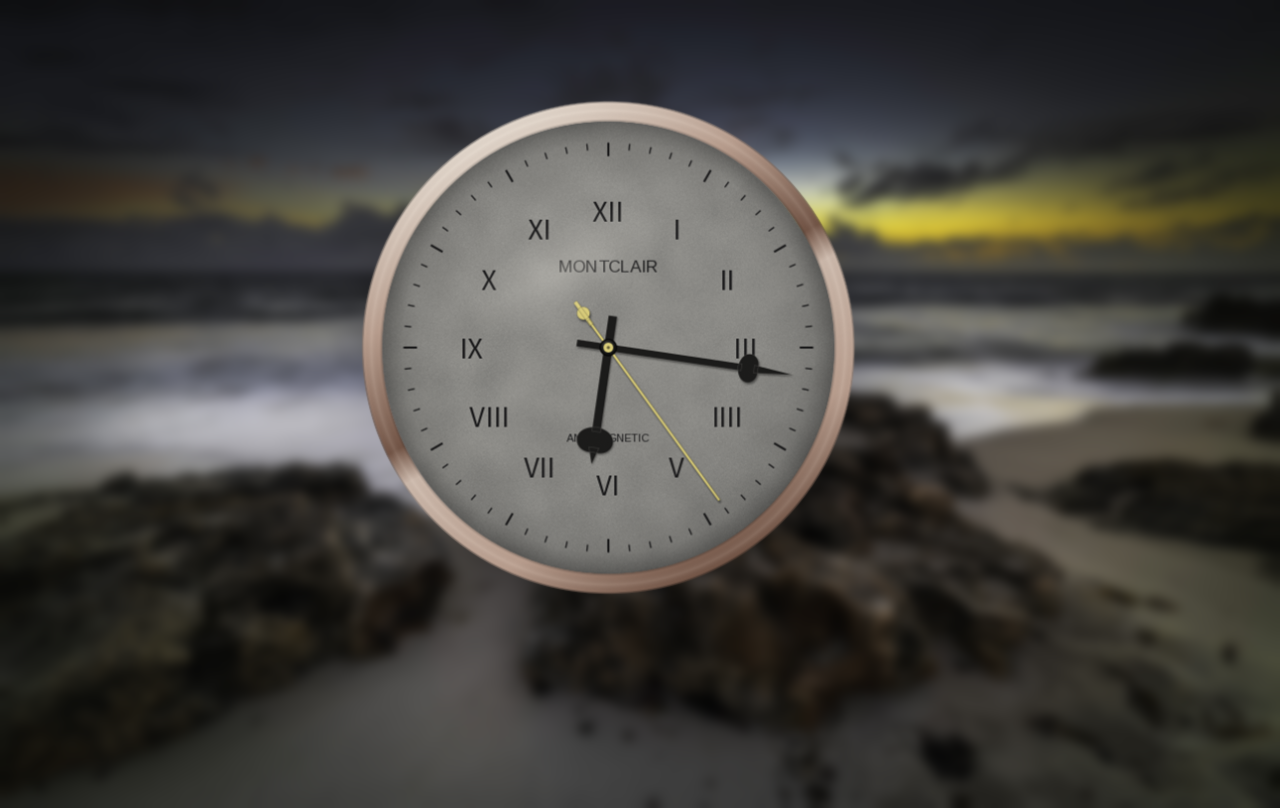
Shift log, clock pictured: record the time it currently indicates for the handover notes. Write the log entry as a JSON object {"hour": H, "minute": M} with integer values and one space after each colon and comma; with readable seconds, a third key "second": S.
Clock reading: {"hour": 6, "minute": 16, "second": 24}
